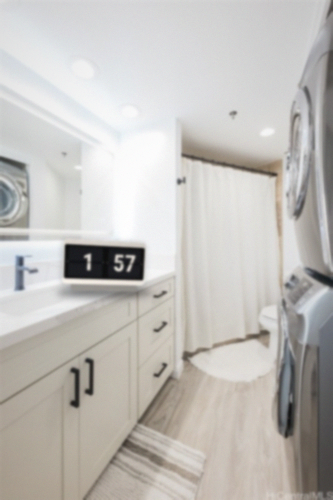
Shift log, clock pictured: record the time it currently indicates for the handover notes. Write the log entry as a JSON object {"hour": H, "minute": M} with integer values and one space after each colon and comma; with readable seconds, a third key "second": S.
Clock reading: {"hour": 1, "minute": 57}
